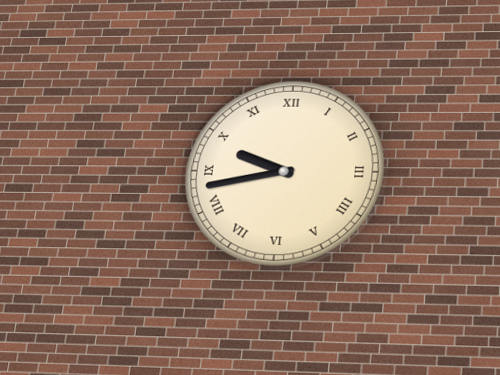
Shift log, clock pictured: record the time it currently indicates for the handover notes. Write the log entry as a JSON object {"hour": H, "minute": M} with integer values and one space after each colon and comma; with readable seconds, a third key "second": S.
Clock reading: {"hour": 9, "minute": 43}
